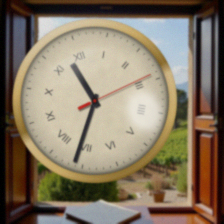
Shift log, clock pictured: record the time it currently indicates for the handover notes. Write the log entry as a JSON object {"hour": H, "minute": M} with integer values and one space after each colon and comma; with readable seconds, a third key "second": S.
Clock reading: {"hour": 11, "minute": 36, "second": 14}
